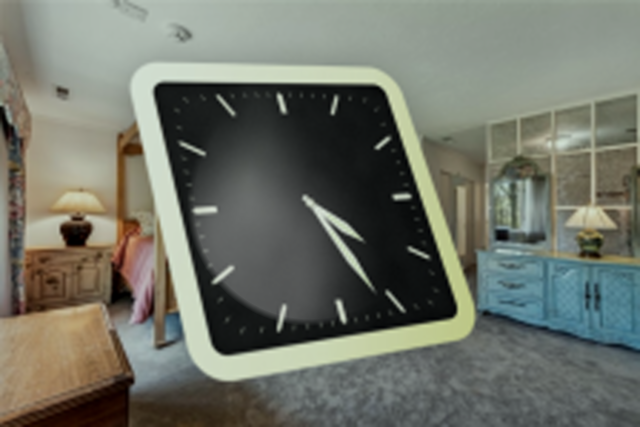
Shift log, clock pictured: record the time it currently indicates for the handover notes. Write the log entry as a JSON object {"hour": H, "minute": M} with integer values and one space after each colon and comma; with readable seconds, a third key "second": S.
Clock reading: {"hour": 4, "minute": 26}
